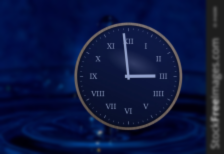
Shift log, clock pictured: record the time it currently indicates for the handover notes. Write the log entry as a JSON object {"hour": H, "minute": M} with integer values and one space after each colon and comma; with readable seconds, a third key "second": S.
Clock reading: {"hour": 2, "minute": 59}
